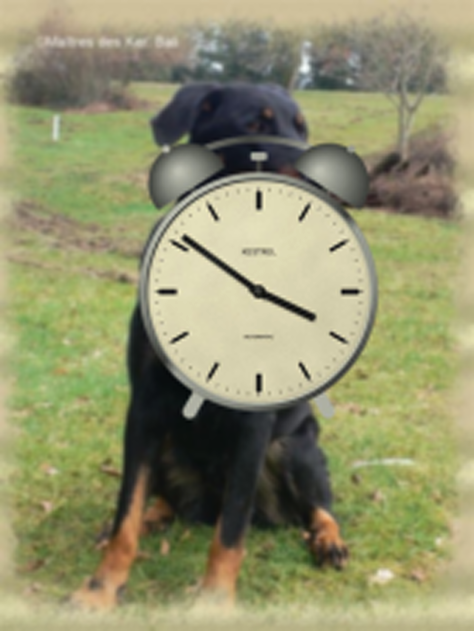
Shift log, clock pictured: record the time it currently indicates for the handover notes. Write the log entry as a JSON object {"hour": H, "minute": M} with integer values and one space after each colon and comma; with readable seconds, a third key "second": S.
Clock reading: {"hour": 3, "minute": 51}
